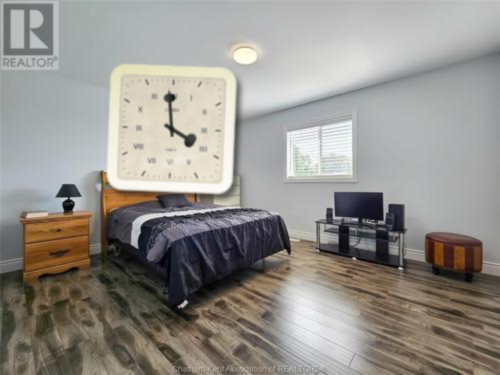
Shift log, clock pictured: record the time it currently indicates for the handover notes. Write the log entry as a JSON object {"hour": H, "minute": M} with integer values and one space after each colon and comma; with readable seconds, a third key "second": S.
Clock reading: {"hour": 3, "minute": 59}
